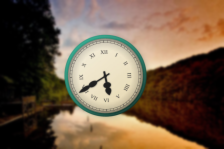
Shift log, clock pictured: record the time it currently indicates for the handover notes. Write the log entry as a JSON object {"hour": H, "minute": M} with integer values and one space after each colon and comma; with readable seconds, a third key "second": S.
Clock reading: {"hour": 5, "minute": 40}
